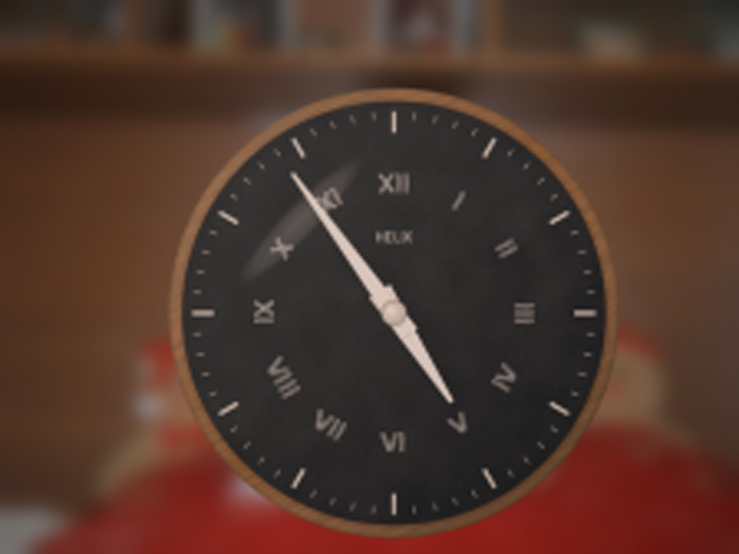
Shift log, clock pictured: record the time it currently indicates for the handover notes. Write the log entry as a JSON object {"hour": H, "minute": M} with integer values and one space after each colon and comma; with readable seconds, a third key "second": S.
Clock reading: {"hour": 4, "minute": 54}
